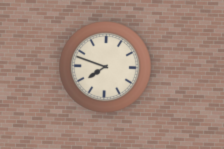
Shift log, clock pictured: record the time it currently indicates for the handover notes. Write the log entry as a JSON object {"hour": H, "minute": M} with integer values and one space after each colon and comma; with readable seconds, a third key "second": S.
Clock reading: {"hour": 7, "minute": 48}
